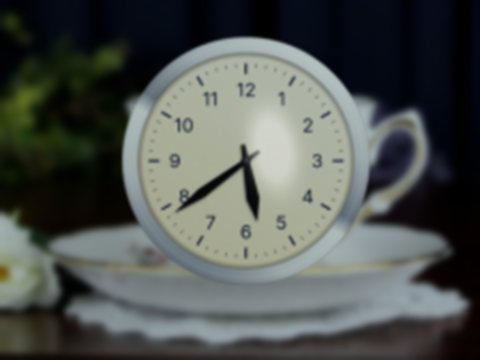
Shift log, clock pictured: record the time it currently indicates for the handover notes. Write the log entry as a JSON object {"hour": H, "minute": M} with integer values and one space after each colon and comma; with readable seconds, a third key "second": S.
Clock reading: {"hour": 5, "minute": 39}
